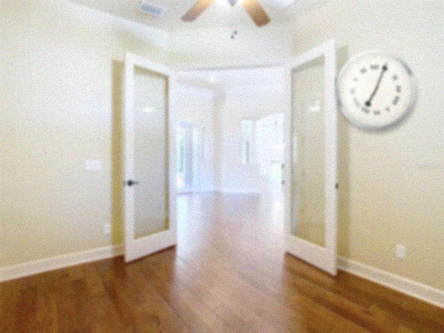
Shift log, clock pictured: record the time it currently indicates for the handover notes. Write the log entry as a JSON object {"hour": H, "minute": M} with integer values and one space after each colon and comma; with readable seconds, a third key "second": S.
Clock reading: {"hour": 7, "minute": 4}
